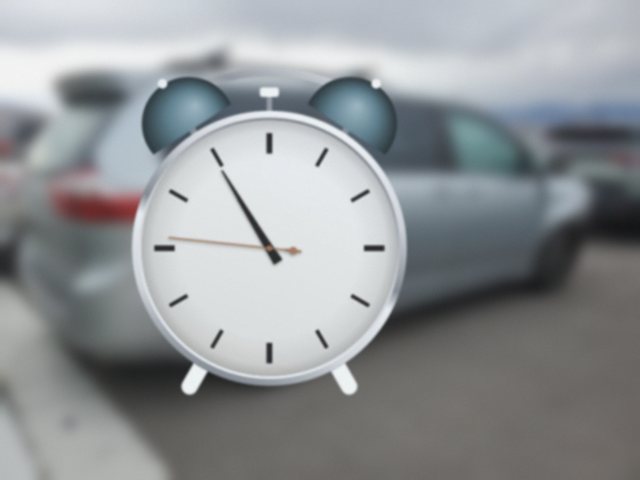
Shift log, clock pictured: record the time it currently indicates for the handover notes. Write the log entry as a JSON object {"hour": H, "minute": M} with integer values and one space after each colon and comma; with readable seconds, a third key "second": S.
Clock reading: {"hour": 10, "minute": 54, "second": 46}
